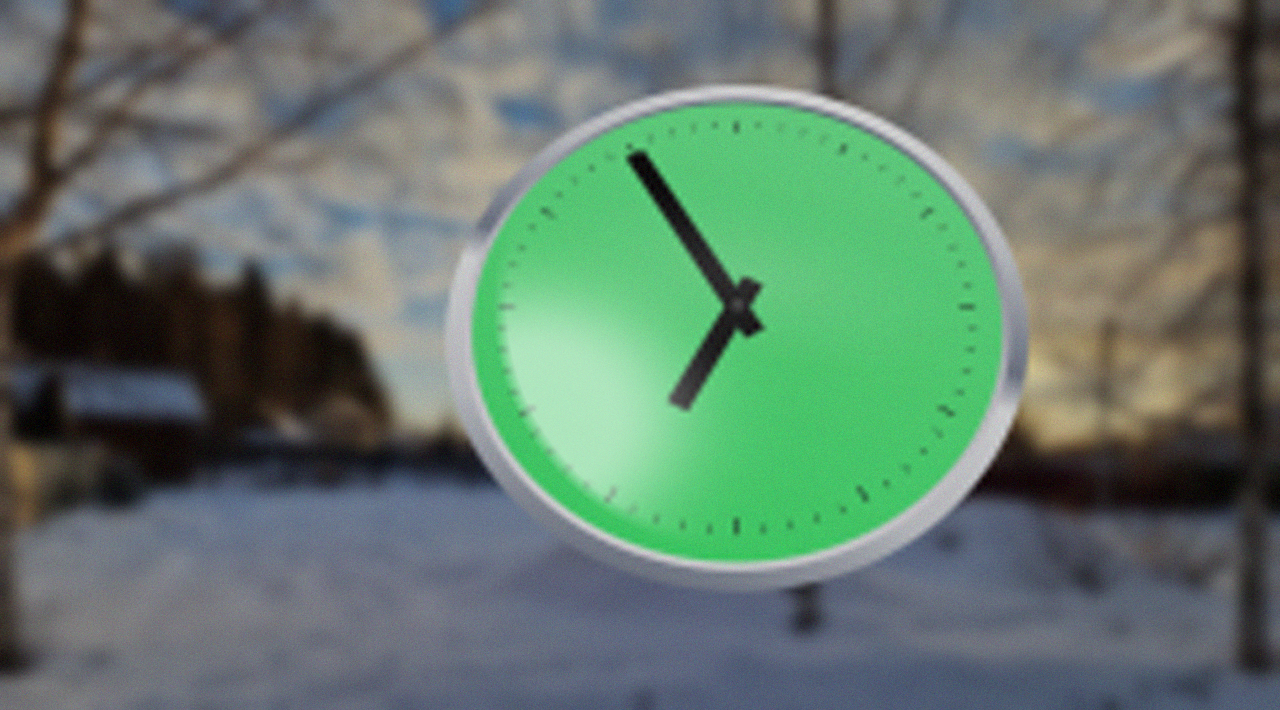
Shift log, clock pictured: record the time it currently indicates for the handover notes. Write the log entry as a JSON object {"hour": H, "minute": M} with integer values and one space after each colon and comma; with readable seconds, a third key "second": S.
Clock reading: {"hour": 6, "minute": 55}
